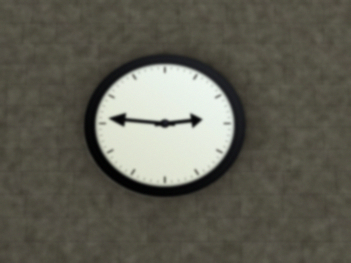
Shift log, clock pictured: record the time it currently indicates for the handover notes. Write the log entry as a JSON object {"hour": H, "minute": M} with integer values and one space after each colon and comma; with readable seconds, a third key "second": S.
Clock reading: {"hour": 2, "minute": 46}
